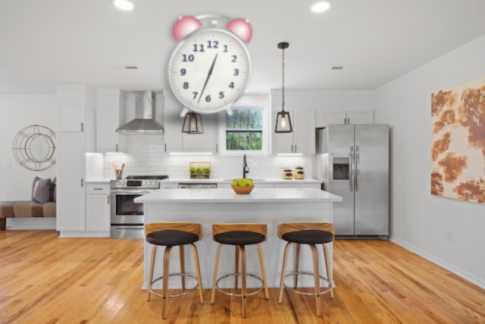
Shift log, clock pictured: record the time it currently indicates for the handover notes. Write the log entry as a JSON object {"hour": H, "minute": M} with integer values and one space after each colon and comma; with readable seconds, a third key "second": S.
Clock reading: {"hour": 12, "minute": 33}
